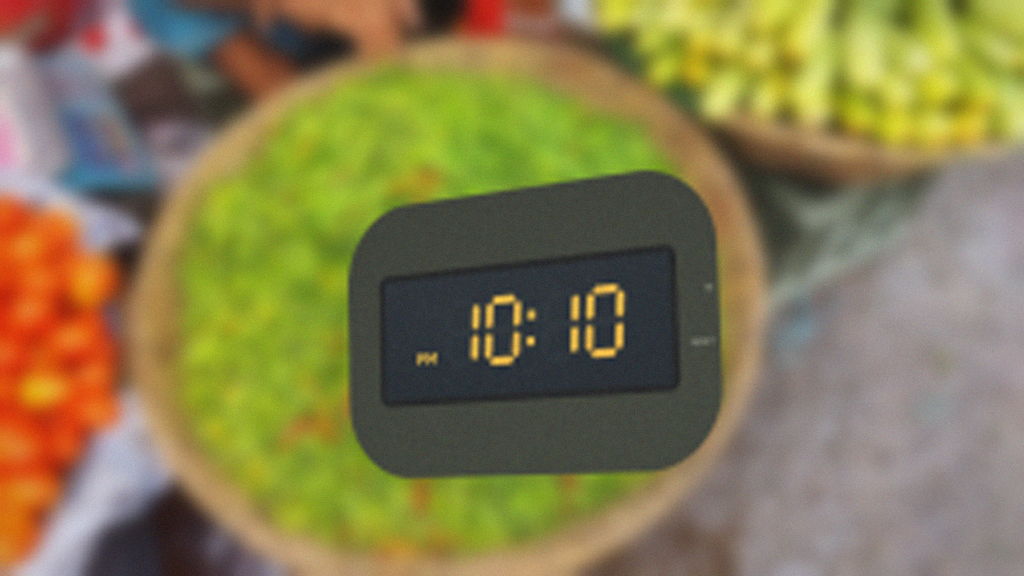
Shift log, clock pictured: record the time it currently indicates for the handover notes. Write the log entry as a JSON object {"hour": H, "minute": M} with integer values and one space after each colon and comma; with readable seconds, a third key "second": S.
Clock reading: {"hour": 10, "minute": 10}
